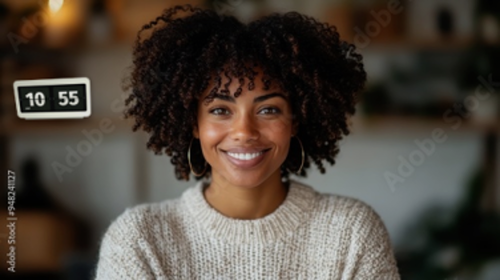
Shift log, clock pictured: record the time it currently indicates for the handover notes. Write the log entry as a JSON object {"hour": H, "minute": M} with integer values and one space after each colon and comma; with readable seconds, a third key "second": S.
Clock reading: {"hour": 10, "minute": 55}
